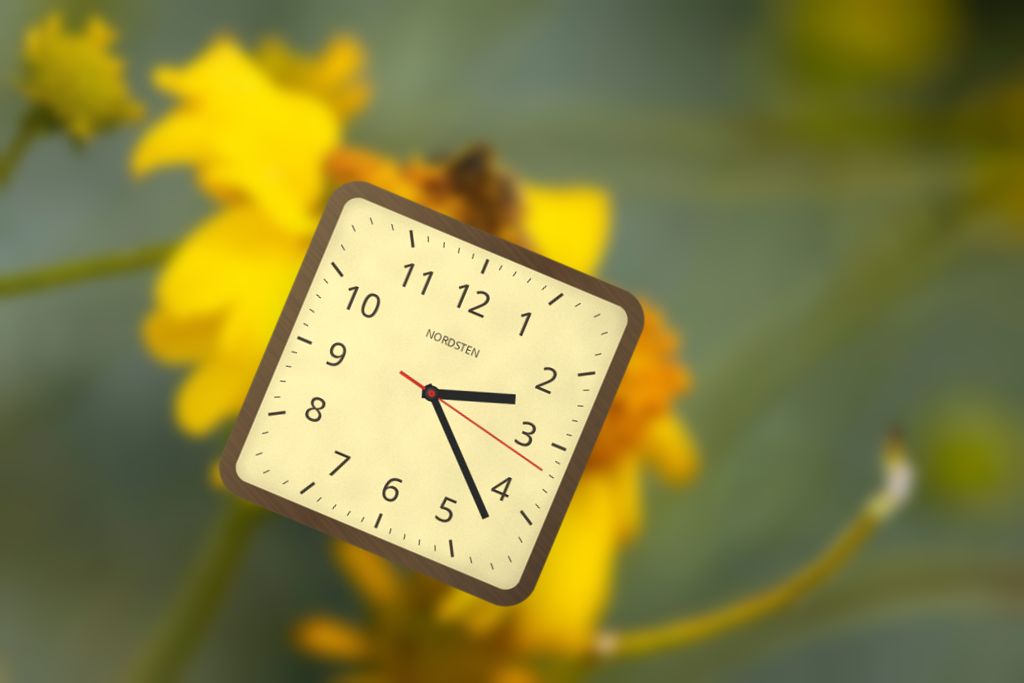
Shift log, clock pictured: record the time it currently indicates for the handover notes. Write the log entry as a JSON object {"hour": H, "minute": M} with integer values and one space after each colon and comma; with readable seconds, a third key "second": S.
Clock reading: {"hour": 2, "minute": 22, "second": 17}
